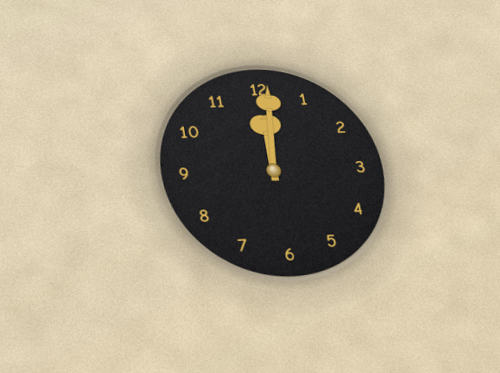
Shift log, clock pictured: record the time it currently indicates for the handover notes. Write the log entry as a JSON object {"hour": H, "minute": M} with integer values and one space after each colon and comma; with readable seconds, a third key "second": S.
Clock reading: {"hour": 12, "minute": 1}
